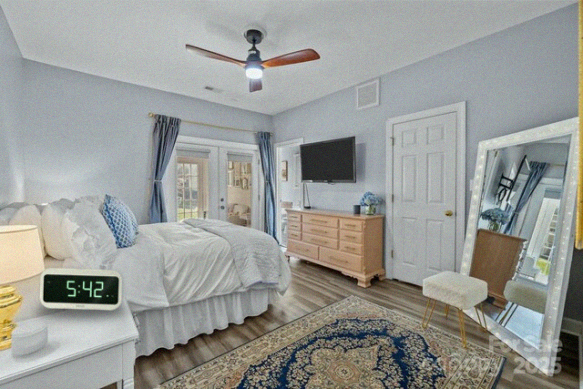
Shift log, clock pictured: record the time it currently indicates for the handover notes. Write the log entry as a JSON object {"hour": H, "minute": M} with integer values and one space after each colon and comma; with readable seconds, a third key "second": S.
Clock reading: {"hour": 5, "minute": 42}
